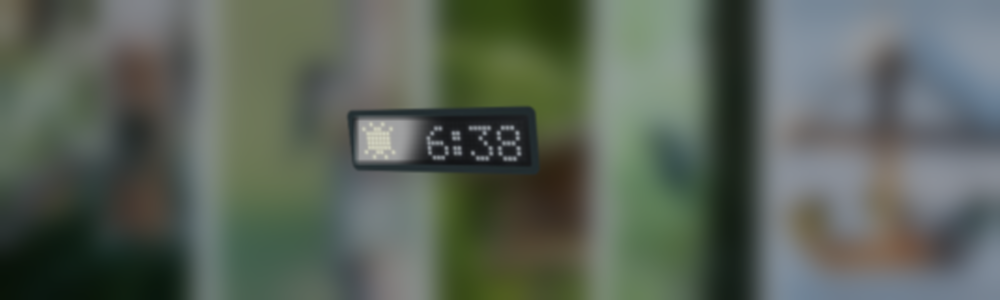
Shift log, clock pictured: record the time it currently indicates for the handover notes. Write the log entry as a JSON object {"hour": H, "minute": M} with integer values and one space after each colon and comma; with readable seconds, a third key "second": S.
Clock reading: {"hour": 6, "minute": 38}
